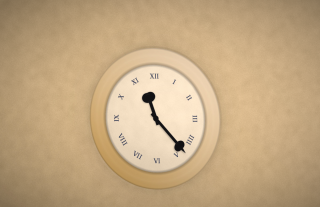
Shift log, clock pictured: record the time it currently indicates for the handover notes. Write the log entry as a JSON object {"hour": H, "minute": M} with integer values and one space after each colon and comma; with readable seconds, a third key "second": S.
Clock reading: {"hour": 11, "minute": 23}
